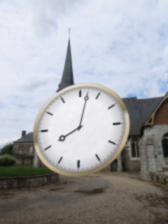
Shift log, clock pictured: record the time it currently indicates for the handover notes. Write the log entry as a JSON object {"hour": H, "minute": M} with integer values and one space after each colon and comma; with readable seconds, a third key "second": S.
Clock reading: {"hour": 8, "minute": 2}
